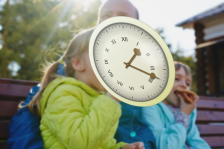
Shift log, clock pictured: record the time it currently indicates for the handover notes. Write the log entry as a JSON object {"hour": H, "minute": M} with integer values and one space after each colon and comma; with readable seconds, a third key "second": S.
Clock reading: {"hour": 1, "minute": 18}
